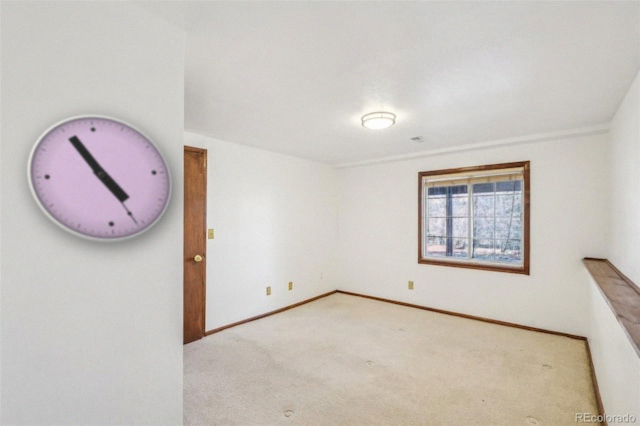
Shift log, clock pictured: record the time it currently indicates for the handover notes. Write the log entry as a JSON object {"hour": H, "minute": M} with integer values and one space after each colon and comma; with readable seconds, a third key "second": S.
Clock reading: {"hour": 4, "minute": 55, "second": 26}
